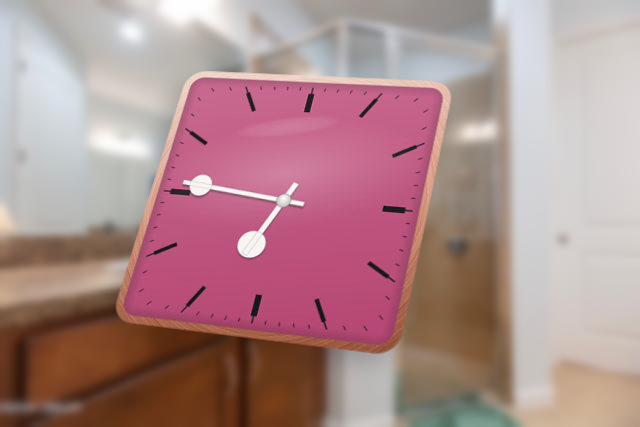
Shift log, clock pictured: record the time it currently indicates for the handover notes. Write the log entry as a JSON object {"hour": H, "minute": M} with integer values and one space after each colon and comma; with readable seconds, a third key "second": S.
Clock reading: {"hour": 6, "minute": 46}
